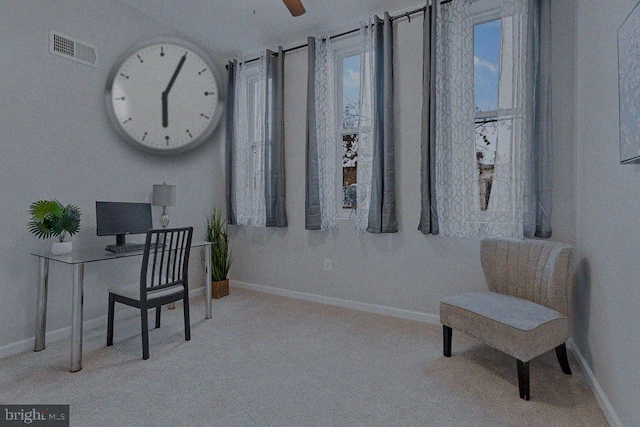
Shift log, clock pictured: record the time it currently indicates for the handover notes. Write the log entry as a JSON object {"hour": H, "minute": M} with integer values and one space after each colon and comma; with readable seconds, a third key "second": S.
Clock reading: {"hour": 6, "minute": 5}
